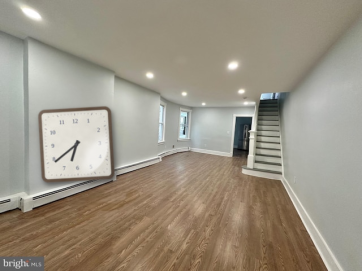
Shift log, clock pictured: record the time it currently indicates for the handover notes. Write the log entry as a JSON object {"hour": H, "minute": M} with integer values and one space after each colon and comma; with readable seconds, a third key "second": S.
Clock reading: {"hour": 6, "minute": 39}
